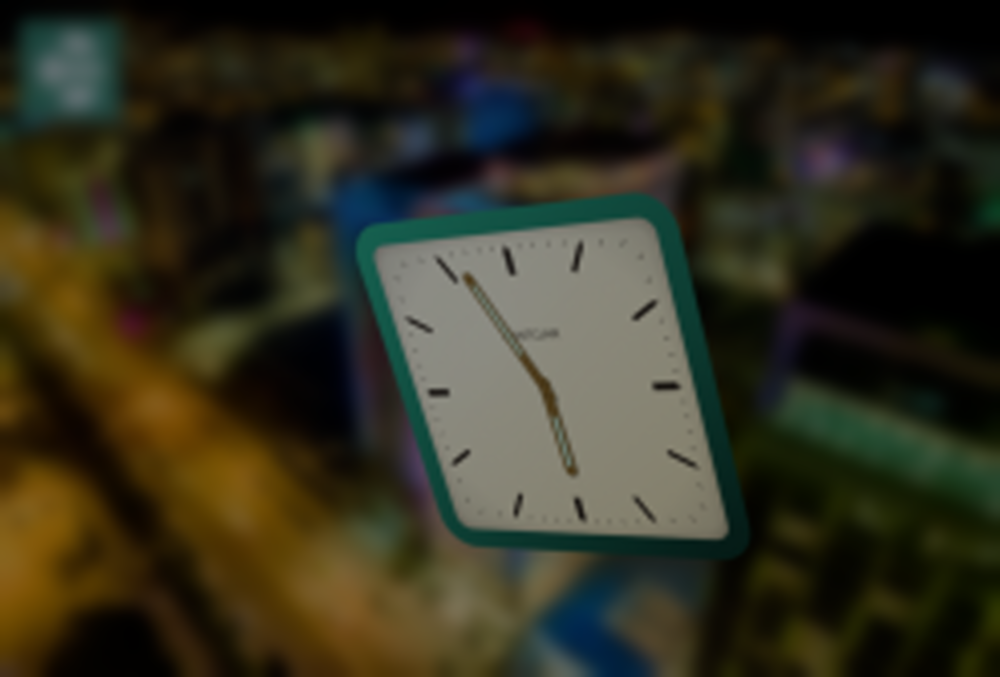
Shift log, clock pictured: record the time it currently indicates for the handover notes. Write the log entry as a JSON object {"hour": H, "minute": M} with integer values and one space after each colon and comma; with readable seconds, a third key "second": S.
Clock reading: {"hour": 5, "minute": 56}
